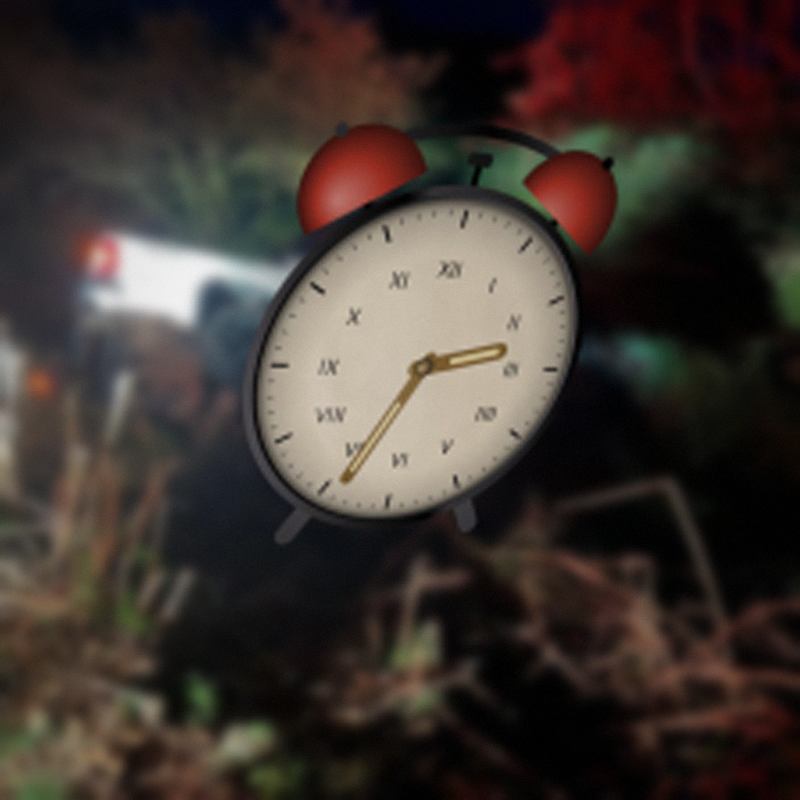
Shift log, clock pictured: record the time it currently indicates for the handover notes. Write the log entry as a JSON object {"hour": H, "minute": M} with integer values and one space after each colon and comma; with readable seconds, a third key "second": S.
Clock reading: {"hour": 2, "minute": 34}
